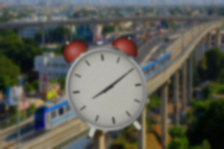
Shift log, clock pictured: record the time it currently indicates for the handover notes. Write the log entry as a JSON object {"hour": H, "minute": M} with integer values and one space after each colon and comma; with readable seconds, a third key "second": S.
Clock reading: {"hour": 8, "minute": 10}
